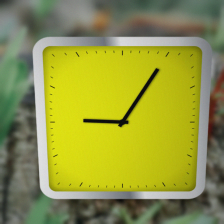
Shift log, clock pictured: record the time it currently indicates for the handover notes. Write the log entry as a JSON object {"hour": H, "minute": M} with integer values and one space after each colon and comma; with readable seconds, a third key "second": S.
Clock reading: {"hour": 9, "minute": 5}
